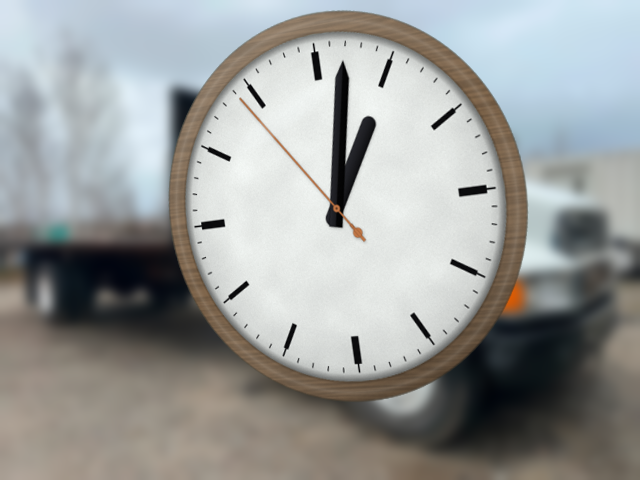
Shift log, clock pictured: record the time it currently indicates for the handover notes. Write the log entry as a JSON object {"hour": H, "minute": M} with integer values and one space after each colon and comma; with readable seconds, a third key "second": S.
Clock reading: {"hour": 1, "minute": 1, "second": 54}
